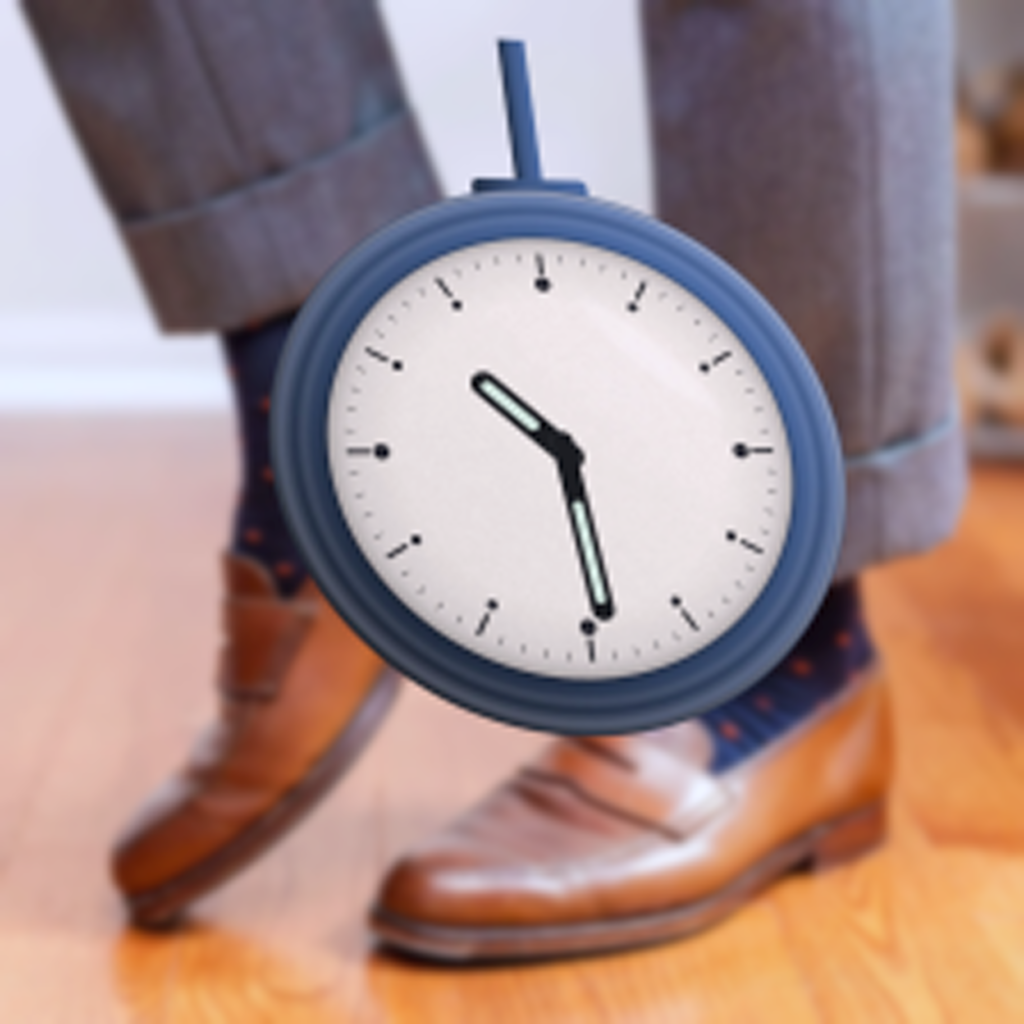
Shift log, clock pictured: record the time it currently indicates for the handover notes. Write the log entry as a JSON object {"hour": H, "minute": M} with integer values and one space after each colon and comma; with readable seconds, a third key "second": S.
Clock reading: {"hour": 10, "minute": 29}
